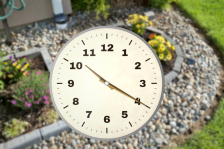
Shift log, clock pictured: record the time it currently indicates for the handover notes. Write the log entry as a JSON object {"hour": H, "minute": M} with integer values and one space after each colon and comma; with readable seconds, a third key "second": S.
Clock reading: {"hour": 10, "minute": 20}
